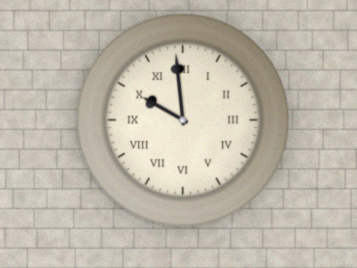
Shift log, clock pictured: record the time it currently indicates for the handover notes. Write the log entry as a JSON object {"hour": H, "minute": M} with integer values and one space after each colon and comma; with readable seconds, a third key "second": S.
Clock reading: {"hour": 9, "minute": 59}
